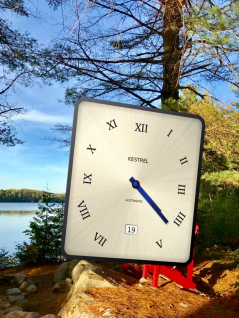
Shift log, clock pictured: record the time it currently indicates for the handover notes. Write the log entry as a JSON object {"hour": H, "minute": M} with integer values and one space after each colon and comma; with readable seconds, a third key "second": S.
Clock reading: {"hour": 4, "minute": 22}
